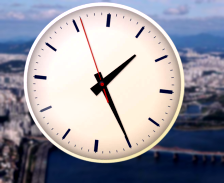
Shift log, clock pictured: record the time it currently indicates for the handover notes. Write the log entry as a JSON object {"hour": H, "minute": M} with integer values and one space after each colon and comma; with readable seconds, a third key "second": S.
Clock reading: {"hour": 1, "minute": 24, "second": 56}
